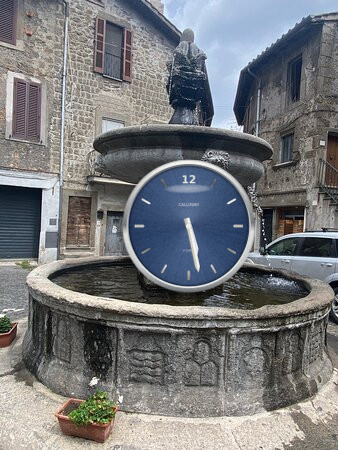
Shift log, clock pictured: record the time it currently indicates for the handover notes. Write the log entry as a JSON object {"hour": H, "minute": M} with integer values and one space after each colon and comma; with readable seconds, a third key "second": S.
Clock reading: {"hour": 5, "minute": 28}
